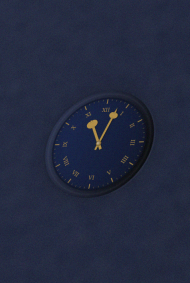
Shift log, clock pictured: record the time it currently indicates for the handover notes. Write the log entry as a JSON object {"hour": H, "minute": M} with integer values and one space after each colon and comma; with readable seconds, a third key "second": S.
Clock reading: {"hour": 11, "minute": 3}
